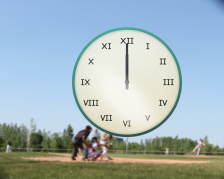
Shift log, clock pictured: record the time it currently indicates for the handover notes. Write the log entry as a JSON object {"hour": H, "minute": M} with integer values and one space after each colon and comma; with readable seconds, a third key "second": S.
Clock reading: {"hour": 12, "minute": 0}
